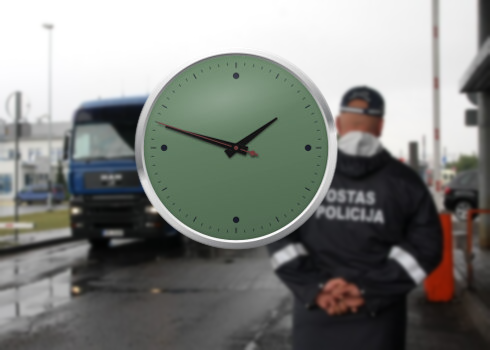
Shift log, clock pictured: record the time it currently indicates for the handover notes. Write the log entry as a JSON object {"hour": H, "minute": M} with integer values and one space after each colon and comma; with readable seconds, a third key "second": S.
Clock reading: {"hour": 1, "minute": 47, "second": 48}
